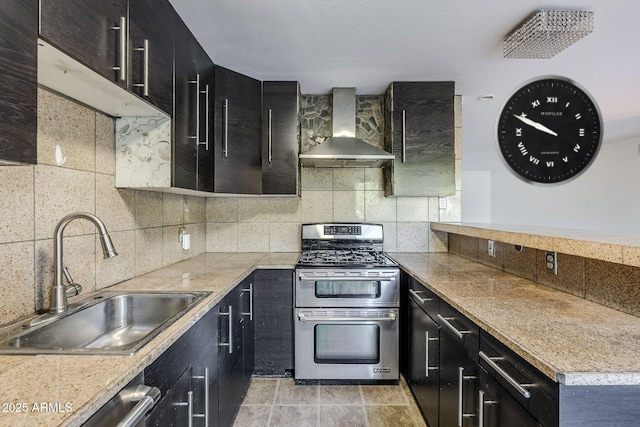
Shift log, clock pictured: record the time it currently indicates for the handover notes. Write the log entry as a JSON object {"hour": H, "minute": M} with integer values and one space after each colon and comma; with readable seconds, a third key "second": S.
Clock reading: {"hour": 9, "minute": 49}
